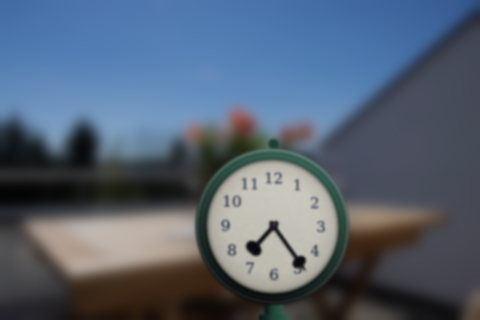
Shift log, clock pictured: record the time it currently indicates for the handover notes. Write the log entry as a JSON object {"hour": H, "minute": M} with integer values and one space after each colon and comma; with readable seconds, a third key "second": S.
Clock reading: {"hour": 7, "minute": 24}
